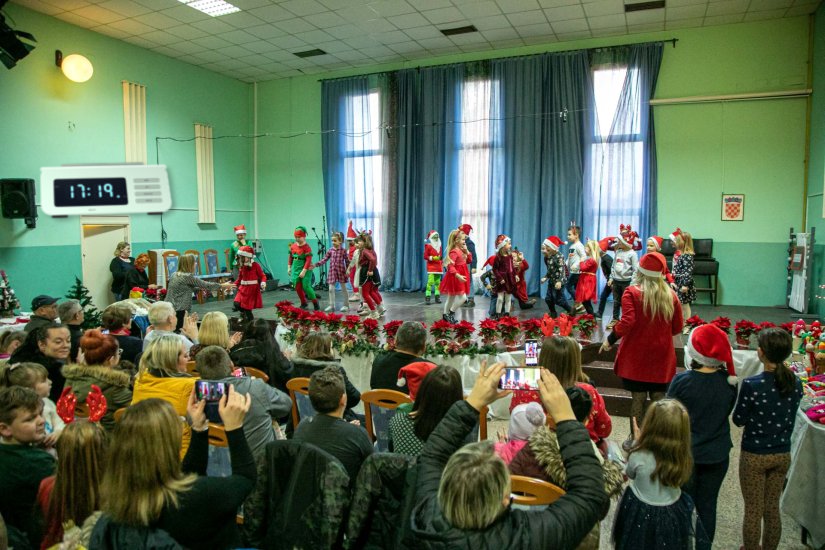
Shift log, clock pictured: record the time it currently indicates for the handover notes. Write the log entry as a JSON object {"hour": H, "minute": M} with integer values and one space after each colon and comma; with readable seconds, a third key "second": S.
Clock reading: {"hour": 17, "minute": 19}
